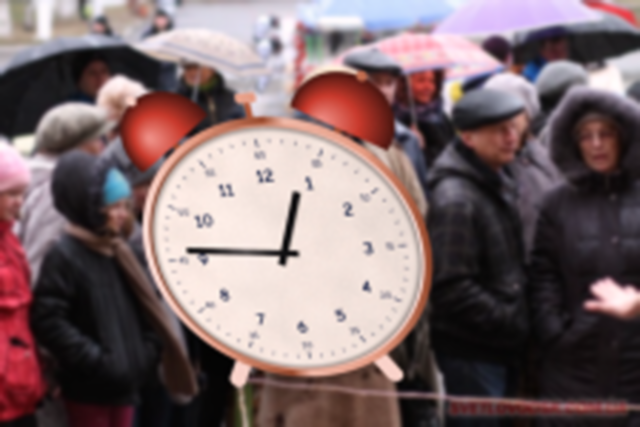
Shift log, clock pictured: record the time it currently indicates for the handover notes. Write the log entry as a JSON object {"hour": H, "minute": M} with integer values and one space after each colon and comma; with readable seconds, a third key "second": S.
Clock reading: {"hour": 12, "minute": 46}
